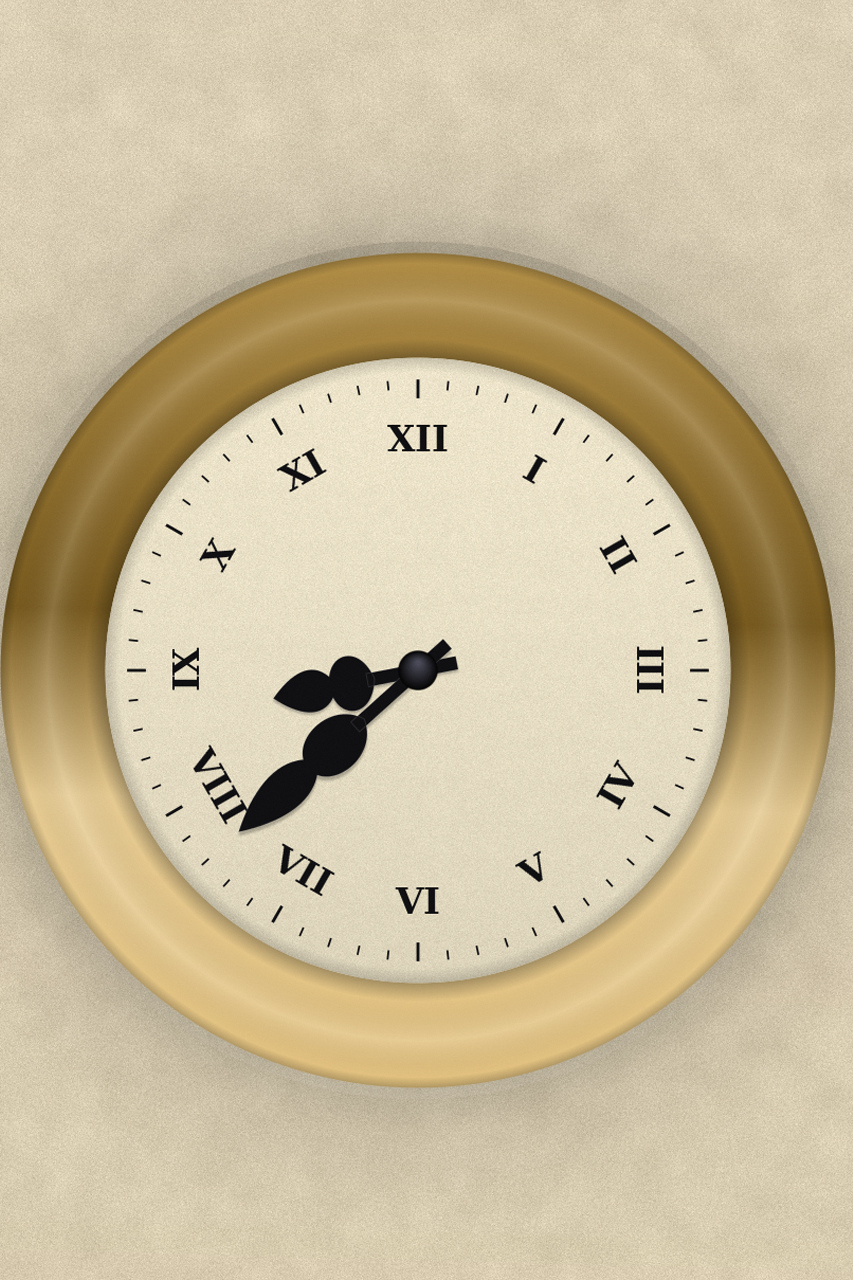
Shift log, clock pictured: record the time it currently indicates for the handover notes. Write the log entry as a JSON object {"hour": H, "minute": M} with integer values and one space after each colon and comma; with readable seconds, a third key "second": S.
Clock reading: {"hour": 8, "minute": 38}
